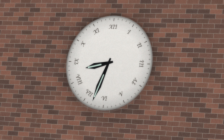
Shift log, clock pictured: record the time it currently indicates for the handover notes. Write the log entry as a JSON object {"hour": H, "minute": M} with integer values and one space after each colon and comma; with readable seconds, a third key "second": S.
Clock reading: {"hour": 8, "minute": 33}
